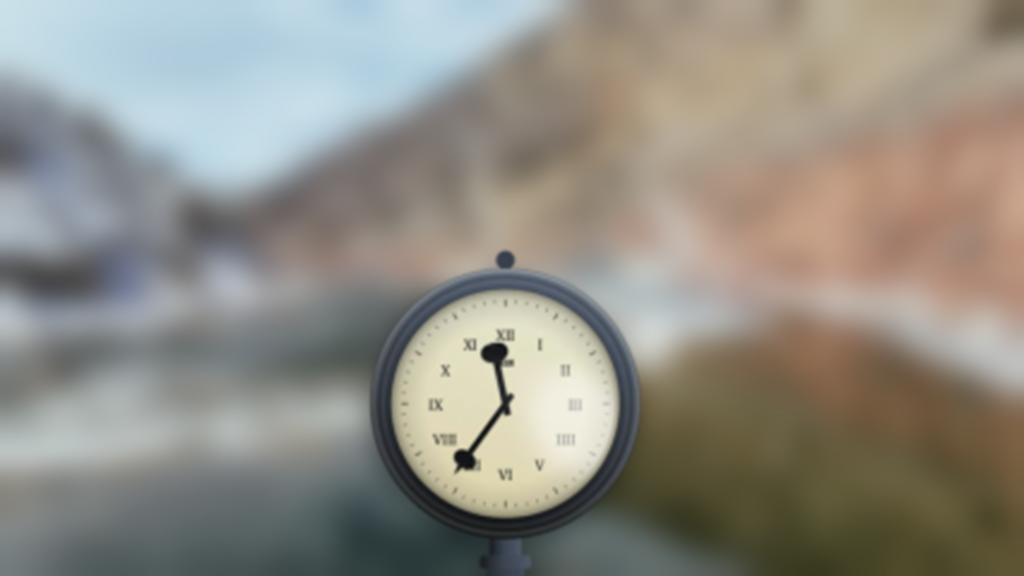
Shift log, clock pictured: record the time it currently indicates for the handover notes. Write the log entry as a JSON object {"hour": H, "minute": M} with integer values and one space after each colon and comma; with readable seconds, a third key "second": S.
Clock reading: {"hour": 11, "minute": 36}
